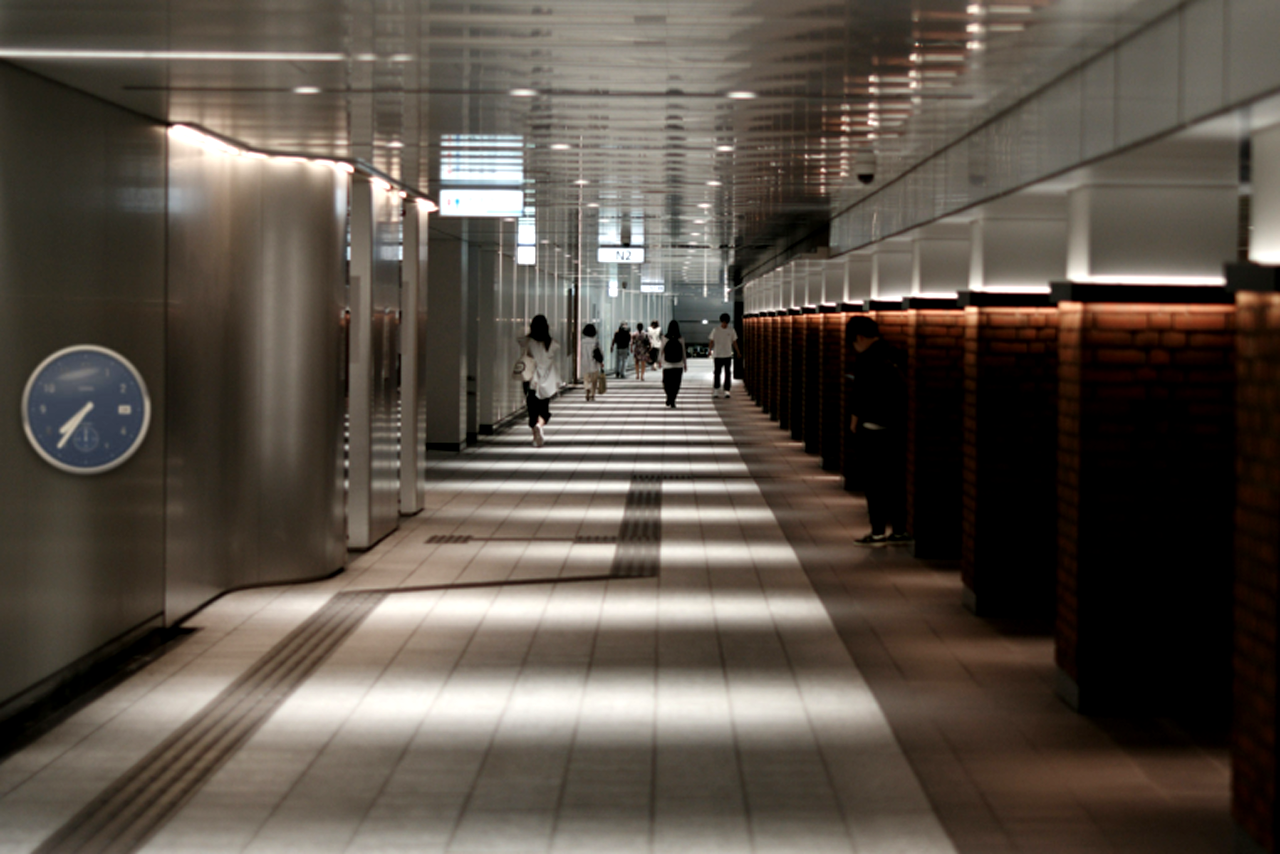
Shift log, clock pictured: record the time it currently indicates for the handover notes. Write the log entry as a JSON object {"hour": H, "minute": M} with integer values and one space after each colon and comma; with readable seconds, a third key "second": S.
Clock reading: {"hour": 7, "minute": 36}
